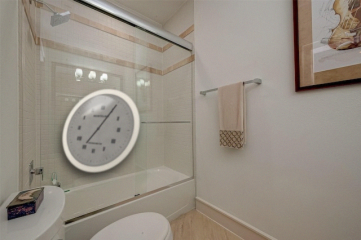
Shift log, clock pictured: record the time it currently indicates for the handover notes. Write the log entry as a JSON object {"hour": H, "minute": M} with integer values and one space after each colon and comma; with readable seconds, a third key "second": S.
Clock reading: {"hour": 7, "minute": 5}
